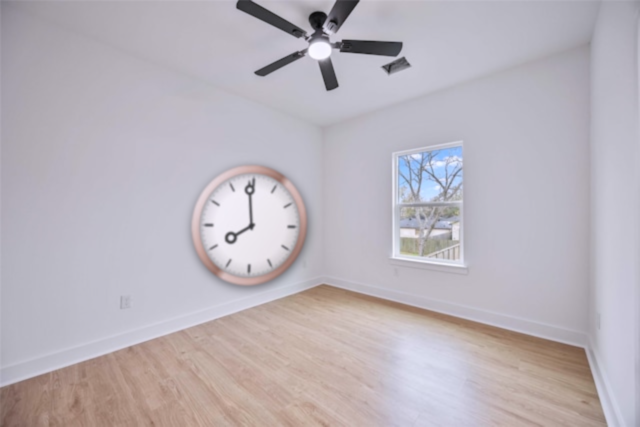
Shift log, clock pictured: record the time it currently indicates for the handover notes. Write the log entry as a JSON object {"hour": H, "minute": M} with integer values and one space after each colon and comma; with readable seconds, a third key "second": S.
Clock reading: {"hour": 7, "minute": 59}
